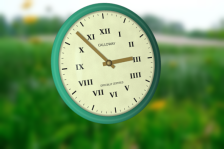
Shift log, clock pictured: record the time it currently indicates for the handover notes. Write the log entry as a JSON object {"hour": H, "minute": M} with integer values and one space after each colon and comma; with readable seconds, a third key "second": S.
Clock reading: {"hour": 2, "minute": 53}
